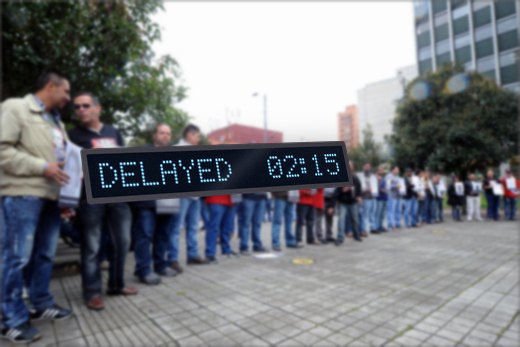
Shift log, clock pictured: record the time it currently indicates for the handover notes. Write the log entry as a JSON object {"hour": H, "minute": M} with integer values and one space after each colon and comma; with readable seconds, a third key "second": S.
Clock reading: {"hour": 2, "minute": 15}
